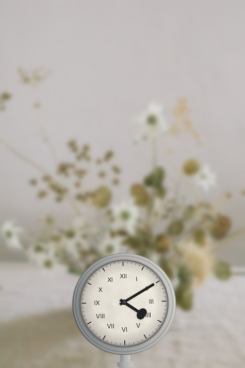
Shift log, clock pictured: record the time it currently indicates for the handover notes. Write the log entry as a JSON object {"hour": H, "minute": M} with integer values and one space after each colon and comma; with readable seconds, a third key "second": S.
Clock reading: {"hour": 4, "minute": 10}
